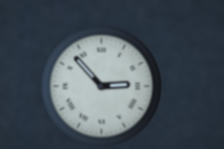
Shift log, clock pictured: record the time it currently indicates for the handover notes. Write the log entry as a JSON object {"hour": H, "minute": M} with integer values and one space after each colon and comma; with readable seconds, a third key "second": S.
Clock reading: {"hour": 2, "minute": 53}
